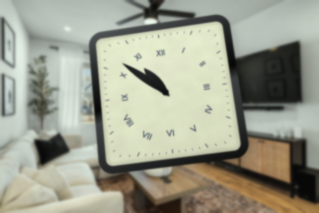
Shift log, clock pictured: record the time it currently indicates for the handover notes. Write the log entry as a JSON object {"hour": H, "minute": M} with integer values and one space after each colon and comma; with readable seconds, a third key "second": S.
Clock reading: {"hour": 10, "minute": 52}
